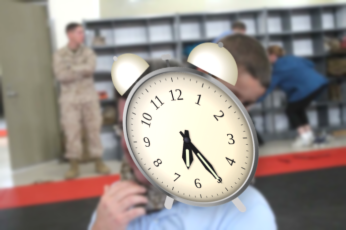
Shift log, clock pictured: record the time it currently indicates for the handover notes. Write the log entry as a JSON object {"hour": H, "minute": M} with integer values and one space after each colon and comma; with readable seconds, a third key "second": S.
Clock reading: {"hour": 6, "minute": 25}
